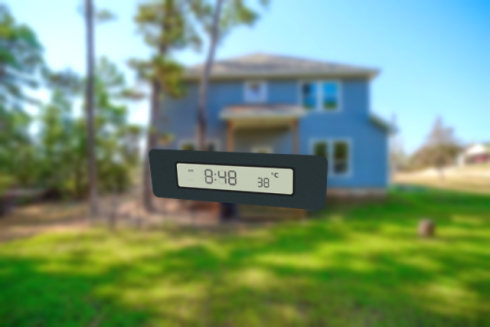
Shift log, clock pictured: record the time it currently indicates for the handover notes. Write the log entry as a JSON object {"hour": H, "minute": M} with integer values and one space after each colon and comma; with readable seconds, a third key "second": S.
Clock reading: {"hour": 8, "minute": 48}
